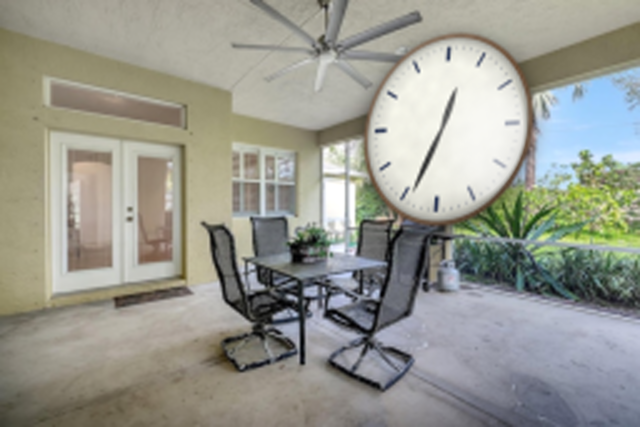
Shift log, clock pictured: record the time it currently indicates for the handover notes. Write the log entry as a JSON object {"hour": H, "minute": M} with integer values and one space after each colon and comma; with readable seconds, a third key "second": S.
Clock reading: {"hour": 12, "minute": 34}
